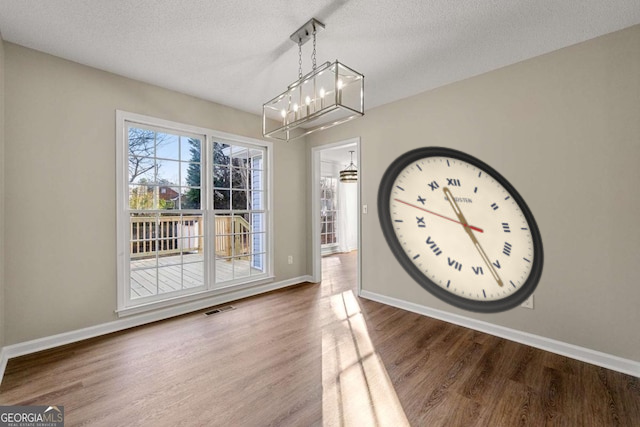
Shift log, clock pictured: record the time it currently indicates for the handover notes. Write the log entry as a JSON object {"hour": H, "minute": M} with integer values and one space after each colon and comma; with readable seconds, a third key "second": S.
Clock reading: {"hour": 11, "minute": 26, "second": 48}
